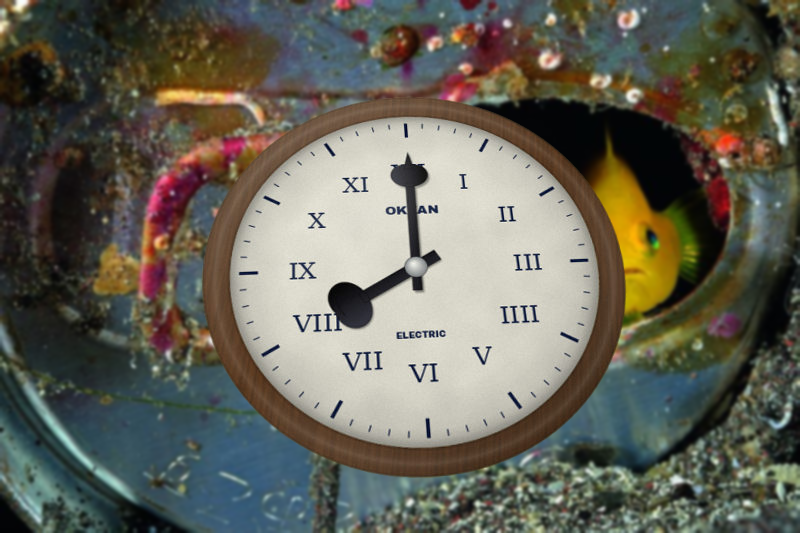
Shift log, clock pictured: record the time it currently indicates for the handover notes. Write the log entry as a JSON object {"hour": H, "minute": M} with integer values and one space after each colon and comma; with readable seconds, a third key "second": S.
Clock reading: {"hour": 8, "minute": 0}
